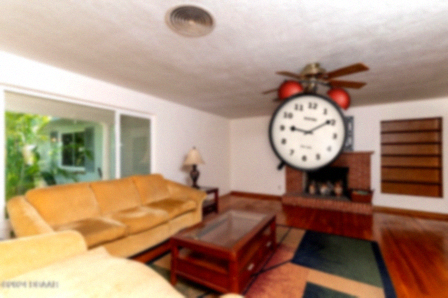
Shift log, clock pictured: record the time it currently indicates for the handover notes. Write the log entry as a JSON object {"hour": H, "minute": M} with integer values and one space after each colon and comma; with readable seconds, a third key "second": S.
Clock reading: {"hour": 9, "minute": 9}
